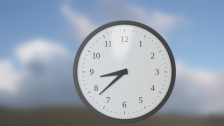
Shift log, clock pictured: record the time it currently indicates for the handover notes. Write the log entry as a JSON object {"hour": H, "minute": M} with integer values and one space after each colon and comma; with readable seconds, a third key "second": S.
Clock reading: {"hour": 8, "minute": 38}
